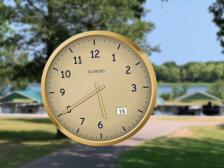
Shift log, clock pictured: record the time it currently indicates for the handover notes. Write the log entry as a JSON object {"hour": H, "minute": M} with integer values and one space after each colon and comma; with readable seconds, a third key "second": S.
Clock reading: {"hour": 5, "minute": 40}
